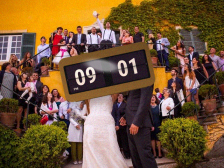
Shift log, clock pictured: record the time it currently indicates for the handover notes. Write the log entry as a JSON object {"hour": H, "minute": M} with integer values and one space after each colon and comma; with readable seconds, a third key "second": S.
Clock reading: {"hour": 9, "minute": 1}
